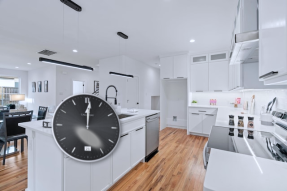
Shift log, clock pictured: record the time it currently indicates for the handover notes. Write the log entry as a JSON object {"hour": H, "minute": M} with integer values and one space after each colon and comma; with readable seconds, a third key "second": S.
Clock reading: {"hour": 12, "minute": 1}
